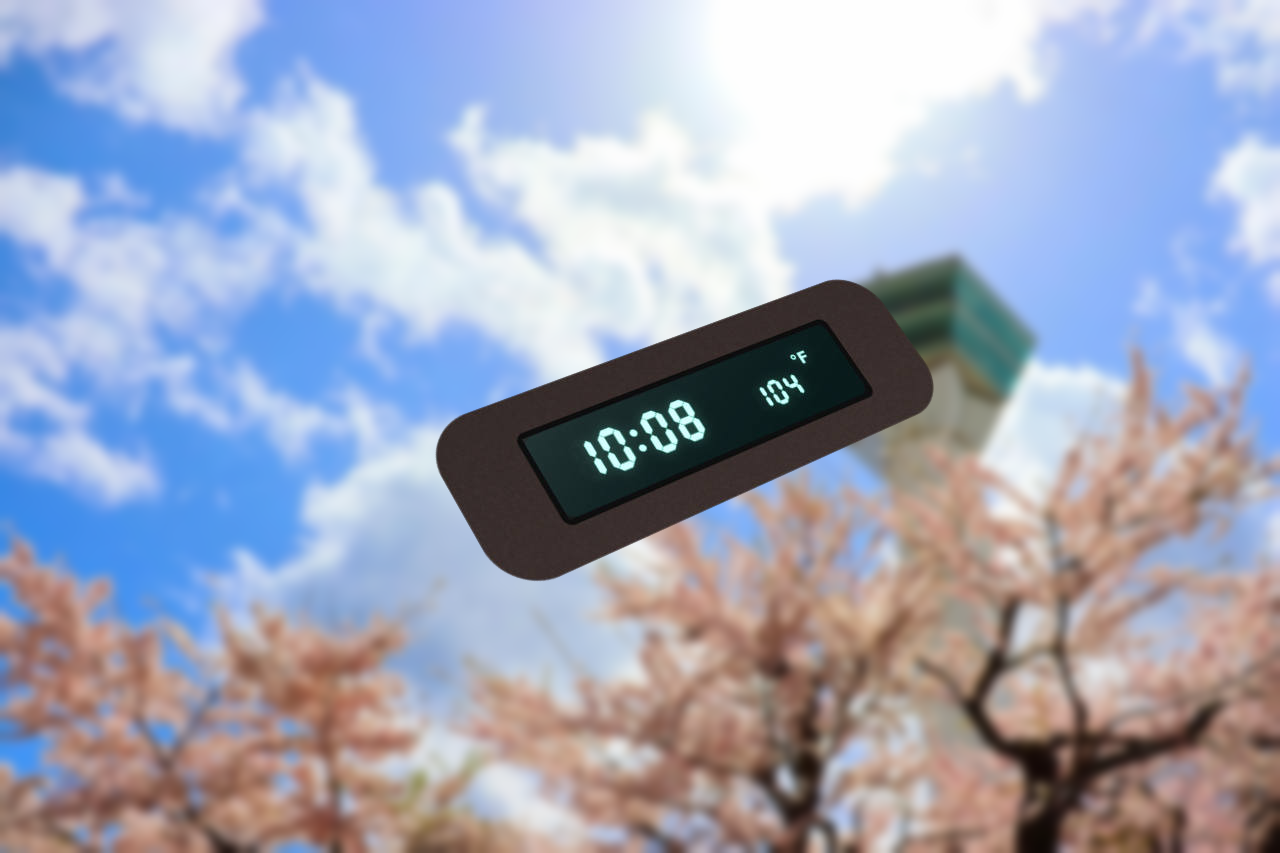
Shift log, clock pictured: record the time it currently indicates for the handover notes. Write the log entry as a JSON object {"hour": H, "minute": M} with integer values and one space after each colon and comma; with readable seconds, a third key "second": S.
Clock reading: {"hour": 10, "minute": 8}
